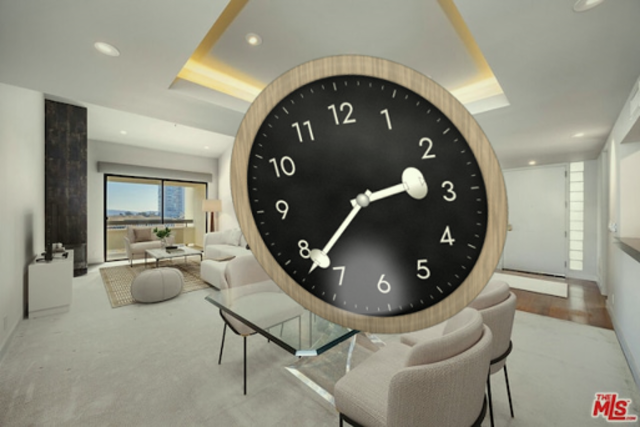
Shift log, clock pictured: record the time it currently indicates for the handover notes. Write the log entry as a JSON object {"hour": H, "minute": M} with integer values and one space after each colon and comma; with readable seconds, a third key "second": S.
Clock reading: {"hour": 2, "minute": 38}
